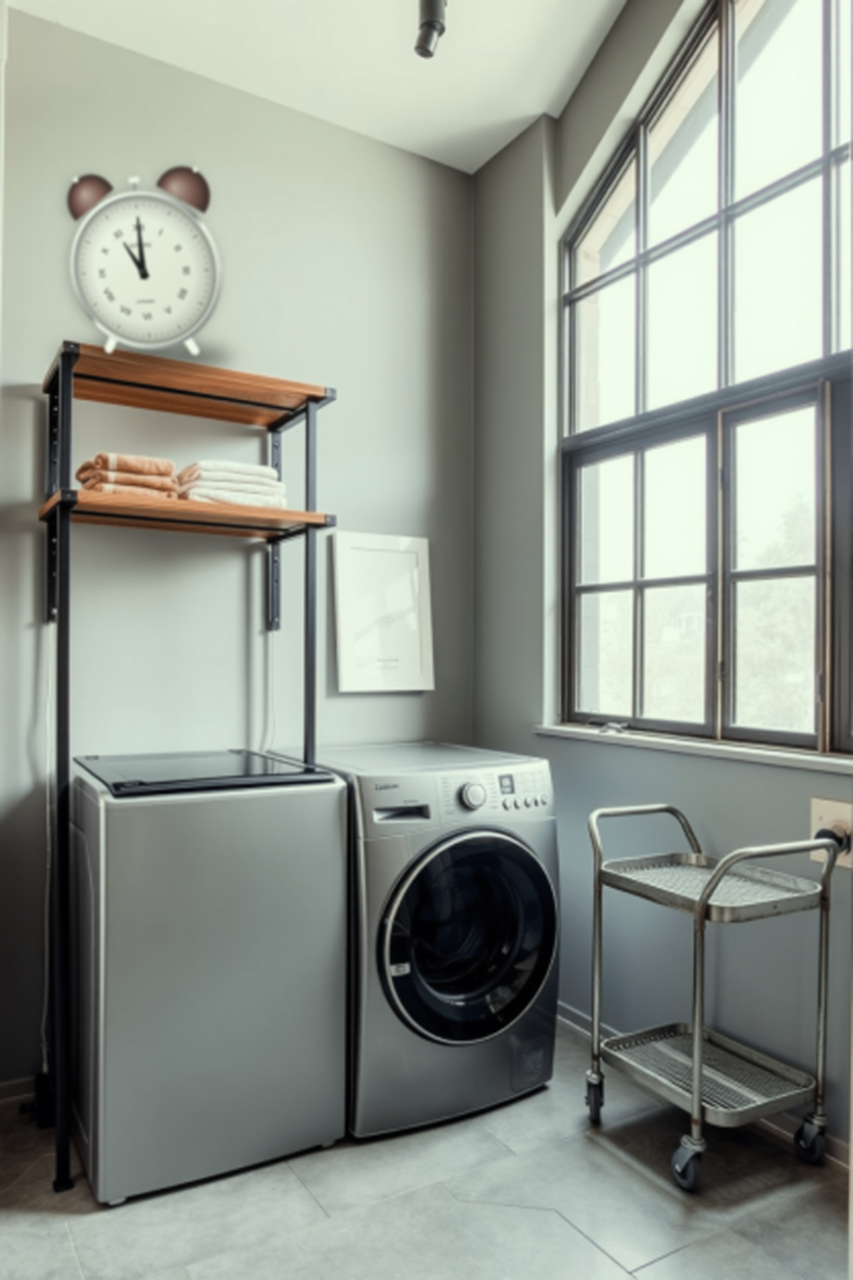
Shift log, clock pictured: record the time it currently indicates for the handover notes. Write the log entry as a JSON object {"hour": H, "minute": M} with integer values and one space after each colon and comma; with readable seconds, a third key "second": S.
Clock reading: {"hour": 11, "minute": 0}
